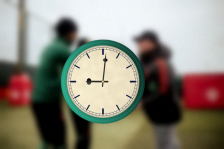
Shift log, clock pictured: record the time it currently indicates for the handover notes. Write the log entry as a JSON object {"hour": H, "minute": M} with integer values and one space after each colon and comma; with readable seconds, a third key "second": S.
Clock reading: {"hour": 9, "minute": 1}
